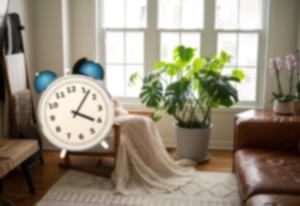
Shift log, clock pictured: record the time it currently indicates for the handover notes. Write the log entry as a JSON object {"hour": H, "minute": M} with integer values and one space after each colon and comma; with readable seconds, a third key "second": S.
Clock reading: {"hour": 4, "minute": 7}
